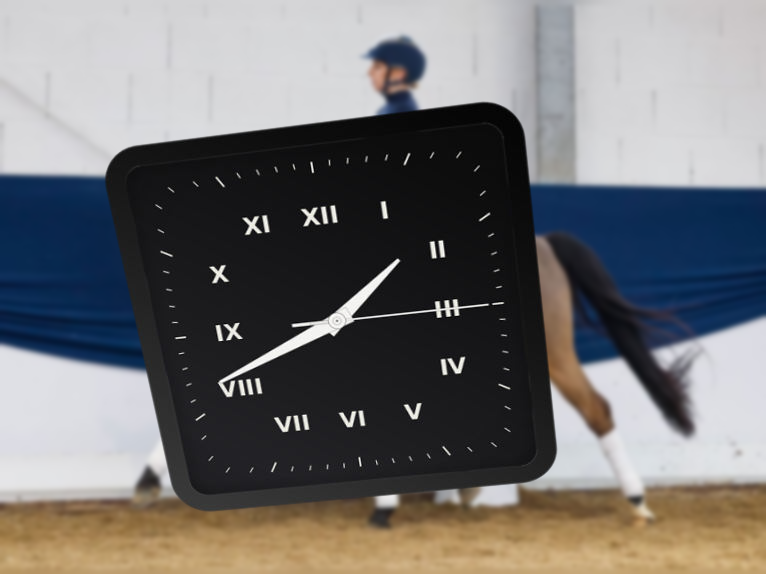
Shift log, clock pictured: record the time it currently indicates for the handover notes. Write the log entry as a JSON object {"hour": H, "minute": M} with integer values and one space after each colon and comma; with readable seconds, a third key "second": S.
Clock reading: {"hour": 1, "minute": 41, "second": 15}
